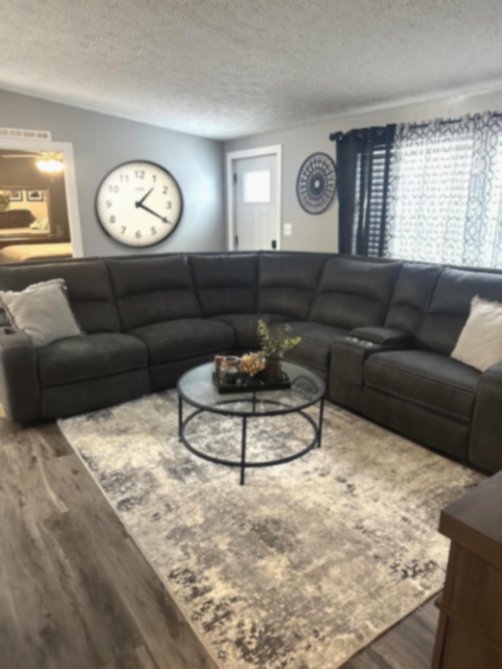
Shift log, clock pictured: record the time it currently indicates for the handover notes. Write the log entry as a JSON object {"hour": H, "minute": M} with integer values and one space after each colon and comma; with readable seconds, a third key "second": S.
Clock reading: {"hour": 1, "minute": 20}
